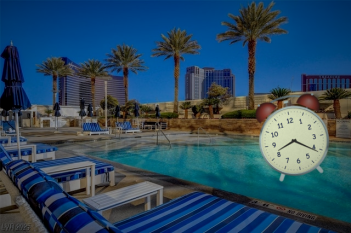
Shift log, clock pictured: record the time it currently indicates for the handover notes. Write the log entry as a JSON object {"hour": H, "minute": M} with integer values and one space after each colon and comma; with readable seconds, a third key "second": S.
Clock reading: {"hour": 8, "minute": 21}
